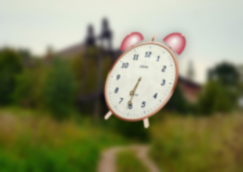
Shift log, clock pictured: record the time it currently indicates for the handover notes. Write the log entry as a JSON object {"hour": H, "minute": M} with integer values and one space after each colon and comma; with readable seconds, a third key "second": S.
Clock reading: {"hour": 6, "minute": 31}
